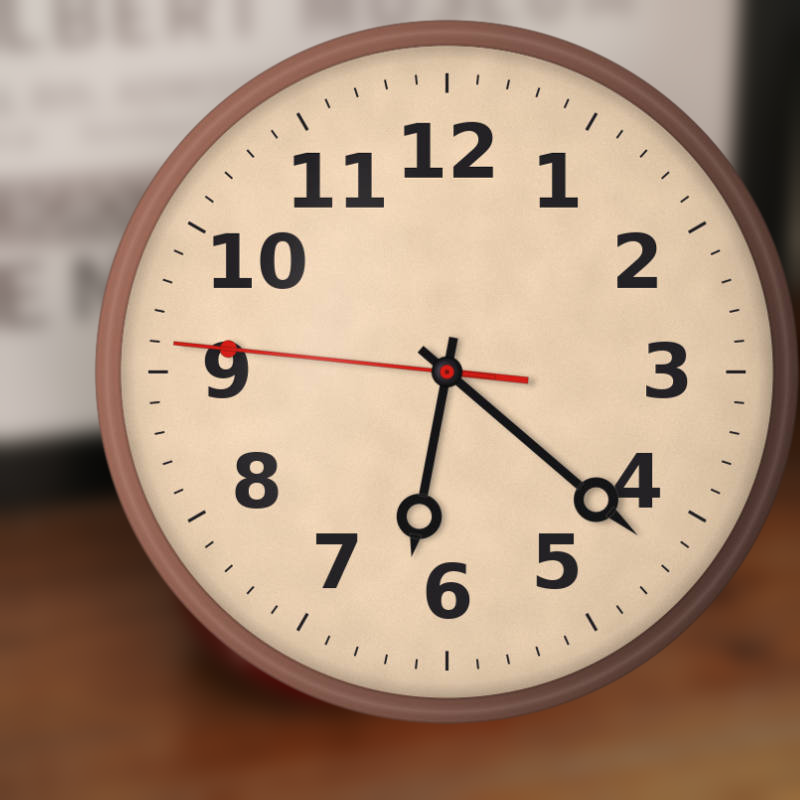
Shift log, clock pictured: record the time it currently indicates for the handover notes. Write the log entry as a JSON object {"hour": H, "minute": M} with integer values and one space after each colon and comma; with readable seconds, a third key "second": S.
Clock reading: {"hour": 6, "minute": 21, "second": 46}
